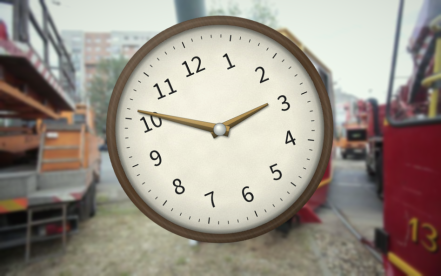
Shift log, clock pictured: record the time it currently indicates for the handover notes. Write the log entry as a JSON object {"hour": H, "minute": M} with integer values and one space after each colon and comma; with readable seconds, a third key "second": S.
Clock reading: {"hour": 2, "minute": 51}
